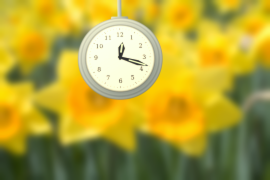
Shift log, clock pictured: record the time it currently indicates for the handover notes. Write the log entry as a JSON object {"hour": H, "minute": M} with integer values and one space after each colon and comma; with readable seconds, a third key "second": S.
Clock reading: {"hour": 12, "minute": 18}
